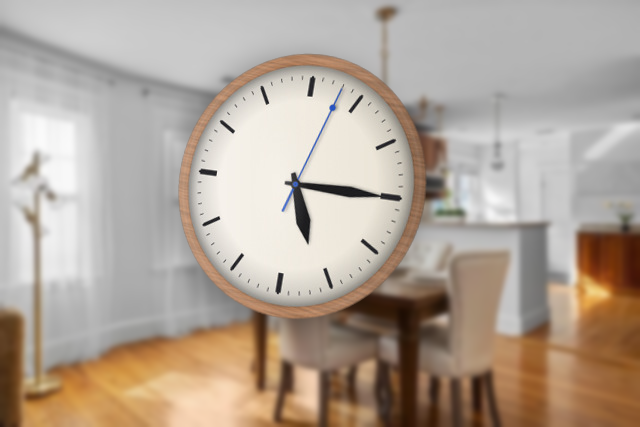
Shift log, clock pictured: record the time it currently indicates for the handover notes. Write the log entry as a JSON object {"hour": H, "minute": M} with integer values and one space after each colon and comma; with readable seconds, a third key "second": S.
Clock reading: {"hour": 5, "minute": 15, "second": 3}
